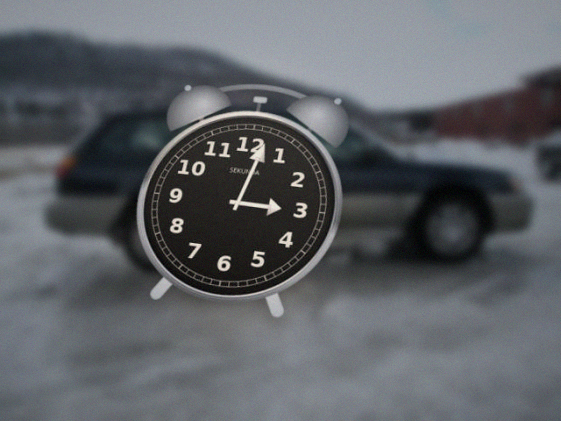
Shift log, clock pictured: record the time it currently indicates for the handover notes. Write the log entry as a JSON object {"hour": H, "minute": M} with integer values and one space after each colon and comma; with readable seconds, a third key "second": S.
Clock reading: {"hour": 3, "minute": 2}
